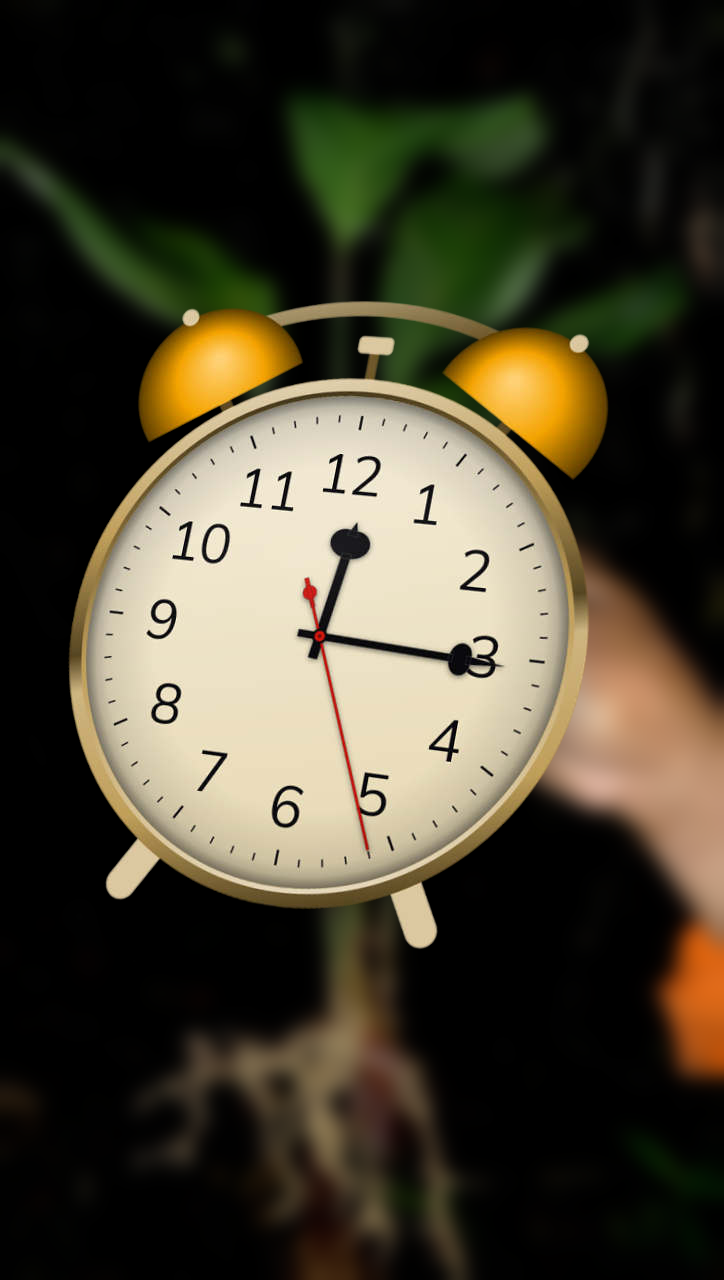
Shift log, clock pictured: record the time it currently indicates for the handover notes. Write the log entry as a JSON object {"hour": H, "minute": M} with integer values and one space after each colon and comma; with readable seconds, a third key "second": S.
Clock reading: {"hour": 12, "minute": 15, "second": 26}
